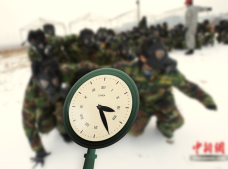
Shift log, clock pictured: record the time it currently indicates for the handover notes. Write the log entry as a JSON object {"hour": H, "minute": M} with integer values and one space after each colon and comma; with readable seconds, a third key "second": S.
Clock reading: {"hour": 3, "minute": 25}
